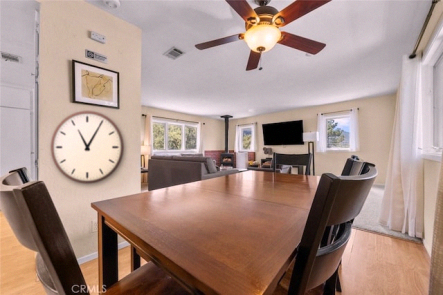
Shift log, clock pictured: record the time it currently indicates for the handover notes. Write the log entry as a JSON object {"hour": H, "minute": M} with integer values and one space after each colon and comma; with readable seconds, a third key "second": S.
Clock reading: {"hour": 11, "minute": 5}
